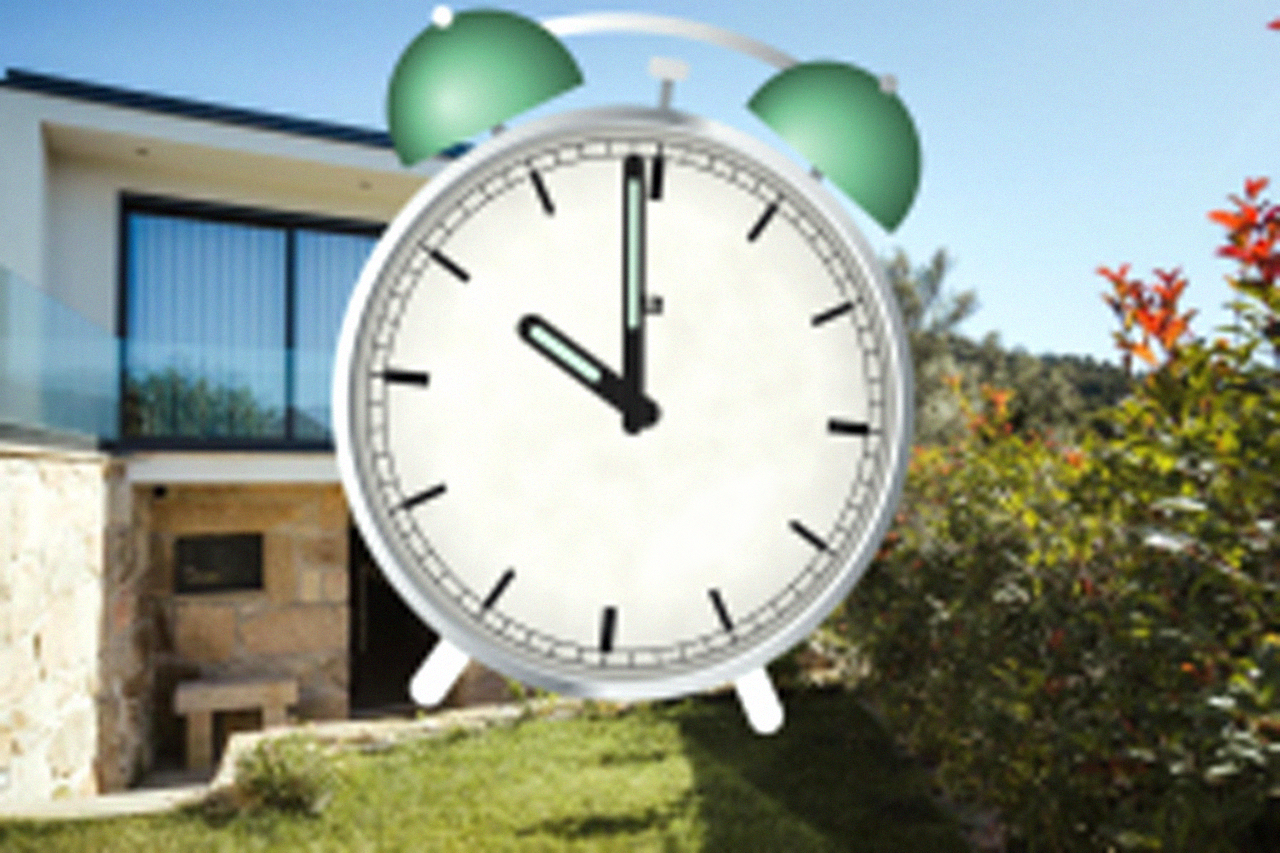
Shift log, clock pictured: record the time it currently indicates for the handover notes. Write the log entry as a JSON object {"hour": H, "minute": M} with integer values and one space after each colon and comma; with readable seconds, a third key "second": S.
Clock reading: {"hour": 9, "minute": 59}
